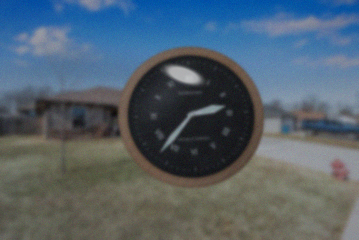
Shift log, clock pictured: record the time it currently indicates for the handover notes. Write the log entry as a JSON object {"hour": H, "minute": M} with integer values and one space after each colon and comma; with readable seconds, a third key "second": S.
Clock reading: {"hour": 2, "minute": 37}
